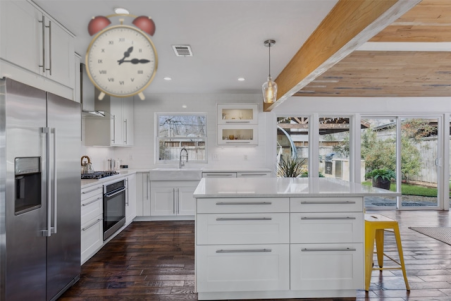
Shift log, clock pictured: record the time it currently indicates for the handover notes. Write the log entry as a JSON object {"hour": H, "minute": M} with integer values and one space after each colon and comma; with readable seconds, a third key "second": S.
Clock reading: {"hour": 1, "minute": 15}
